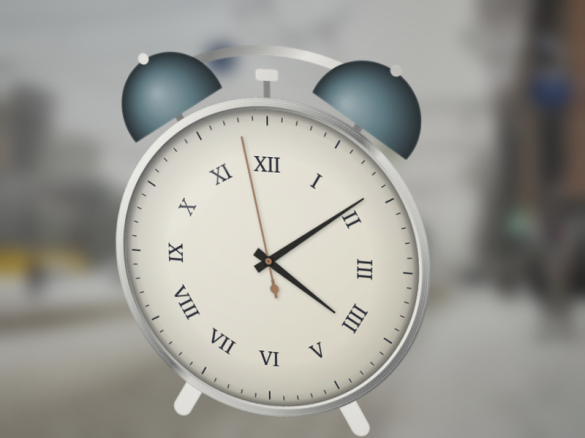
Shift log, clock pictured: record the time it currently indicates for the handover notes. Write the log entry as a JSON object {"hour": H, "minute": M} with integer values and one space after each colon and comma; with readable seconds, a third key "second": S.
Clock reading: {"hour": 4, "minute": 8, "second": 58}
